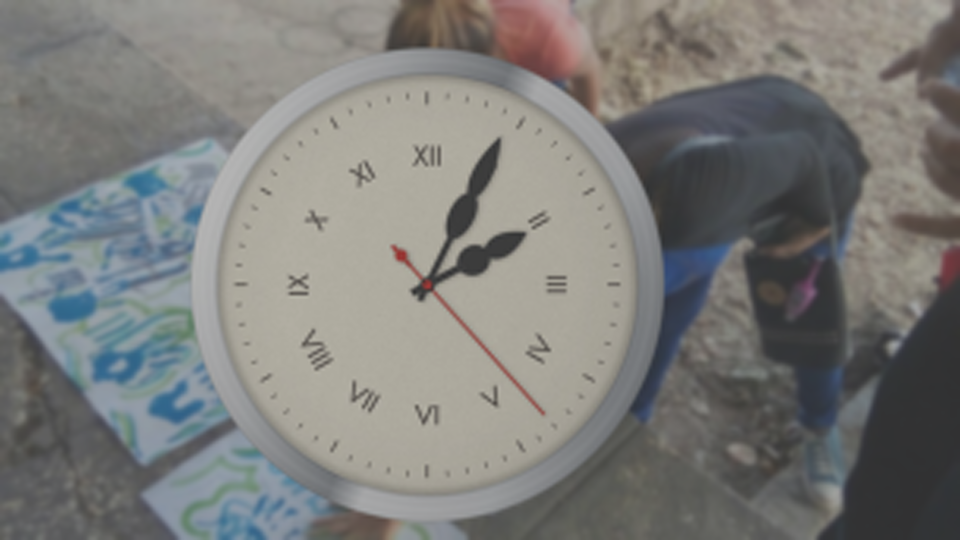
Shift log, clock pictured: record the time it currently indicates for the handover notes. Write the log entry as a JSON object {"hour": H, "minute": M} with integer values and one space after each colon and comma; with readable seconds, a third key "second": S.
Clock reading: {"hour": 2, "minute": 4, "second": 23}
